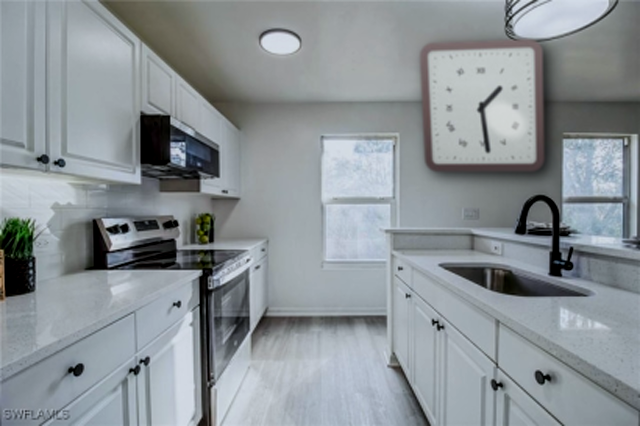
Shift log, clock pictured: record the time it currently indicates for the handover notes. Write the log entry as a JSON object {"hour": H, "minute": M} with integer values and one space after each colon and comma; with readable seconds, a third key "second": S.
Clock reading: {"hour": 1, "minute": 29}
